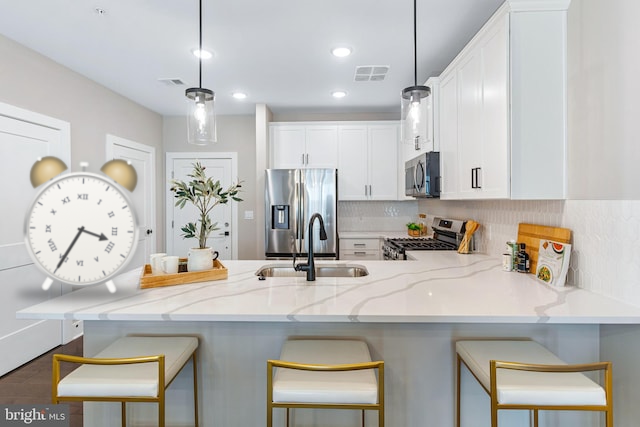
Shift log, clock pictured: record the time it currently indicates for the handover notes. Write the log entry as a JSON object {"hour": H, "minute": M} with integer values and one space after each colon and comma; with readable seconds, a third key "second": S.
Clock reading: {"hour": 3, "minute": 35}
